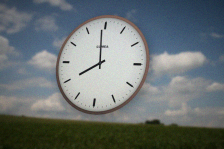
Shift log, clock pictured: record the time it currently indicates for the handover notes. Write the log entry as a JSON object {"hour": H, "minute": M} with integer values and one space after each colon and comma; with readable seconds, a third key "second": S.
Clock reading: {"hour": 7, "minute": 59}
